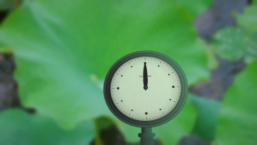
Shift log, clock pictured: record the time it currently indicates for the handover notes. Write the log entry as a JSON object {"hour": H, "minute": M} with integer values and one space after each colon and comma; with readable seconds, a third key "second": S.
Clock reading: {"hour": 12, "minute": 0}
